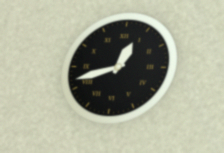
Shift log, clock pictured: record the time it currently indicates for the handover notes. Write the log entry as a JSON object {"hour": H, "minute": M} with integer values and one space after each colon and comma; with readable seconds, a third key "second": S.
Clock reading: {"hour": 12, "minute": 42}
